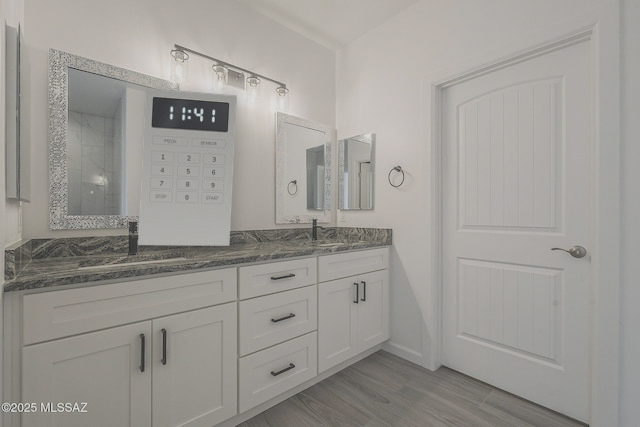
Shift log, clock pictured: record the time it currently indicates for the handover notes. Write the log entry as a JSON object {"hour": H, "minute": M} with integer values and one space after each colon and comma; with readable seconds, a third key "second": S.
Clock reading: {"hour": 11, "minute": 41}
